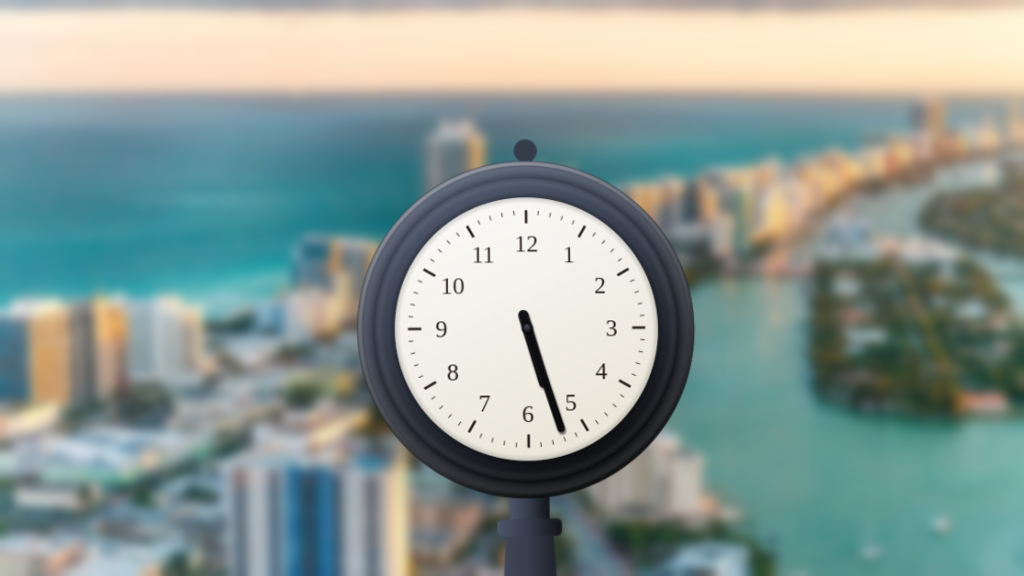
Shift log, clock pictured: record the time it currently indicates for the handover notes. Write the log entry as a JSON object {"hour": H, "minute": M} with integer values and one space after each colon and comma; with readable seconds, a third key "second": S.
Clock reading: {"hour": 5, "minute": 27}
